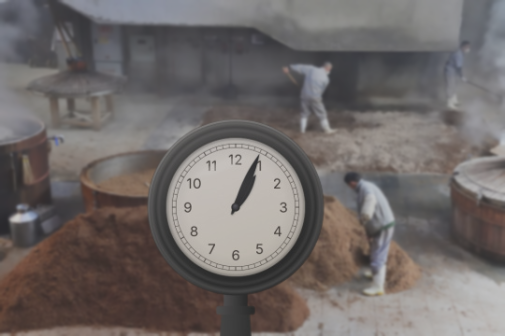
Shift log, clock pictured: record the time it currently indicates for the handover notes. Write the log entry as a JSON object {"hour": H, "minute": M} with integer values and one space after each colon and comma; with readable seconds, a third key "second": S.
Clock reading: {"hour": 1, "minute": 4}
